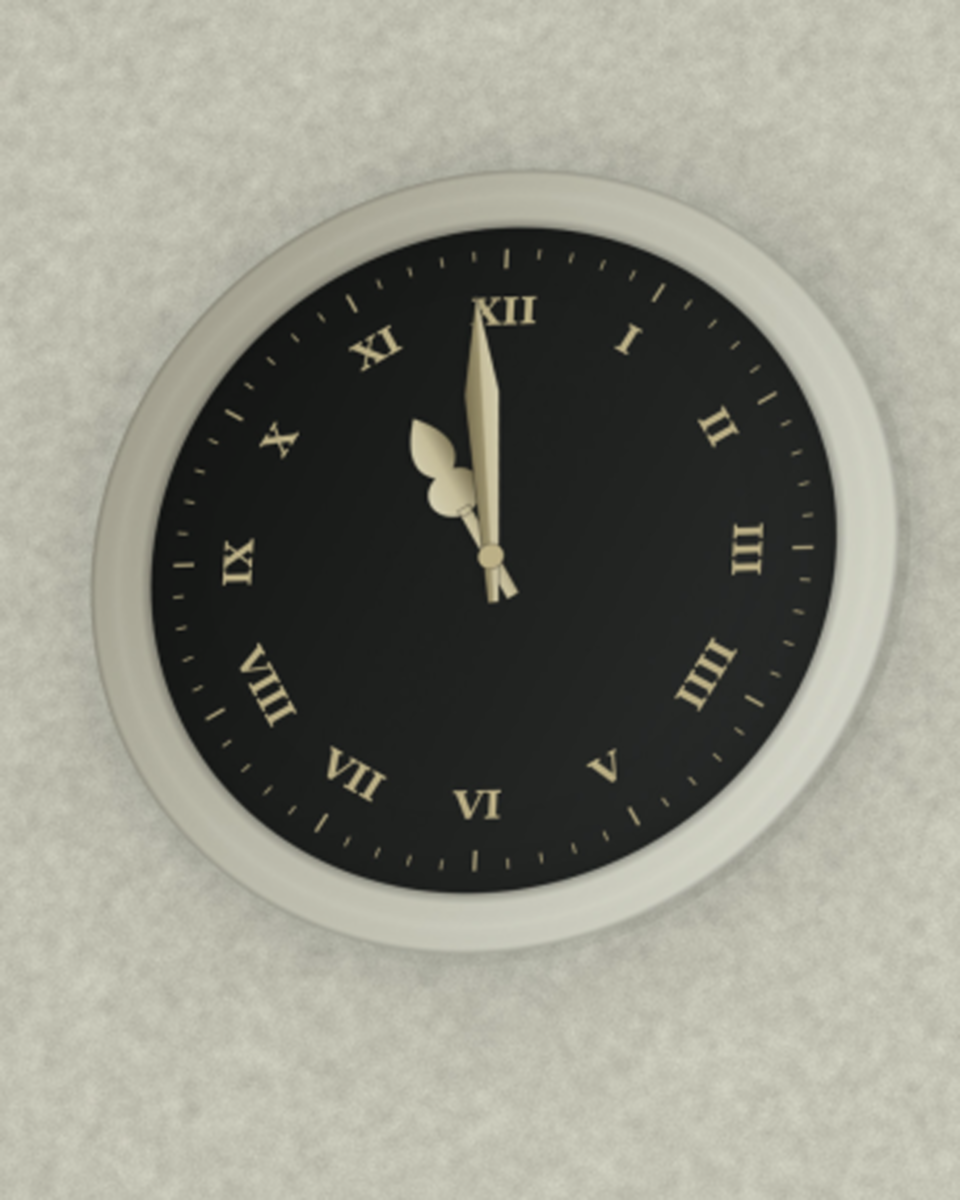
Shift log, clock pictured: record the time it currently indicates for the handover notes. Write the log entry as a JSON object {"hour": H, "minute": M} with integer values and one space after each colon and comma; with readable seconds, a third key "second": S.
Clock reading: {"hour": 10, "minute": 59}
